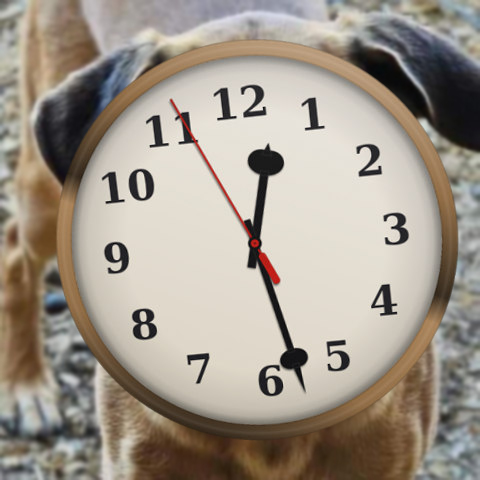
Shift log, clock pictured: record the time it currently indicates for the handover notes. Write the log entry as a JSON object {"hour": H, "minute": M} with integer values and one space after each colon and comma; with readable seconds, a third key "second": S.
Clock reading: {"hour": 12, "minute": 27, "second": 56}
